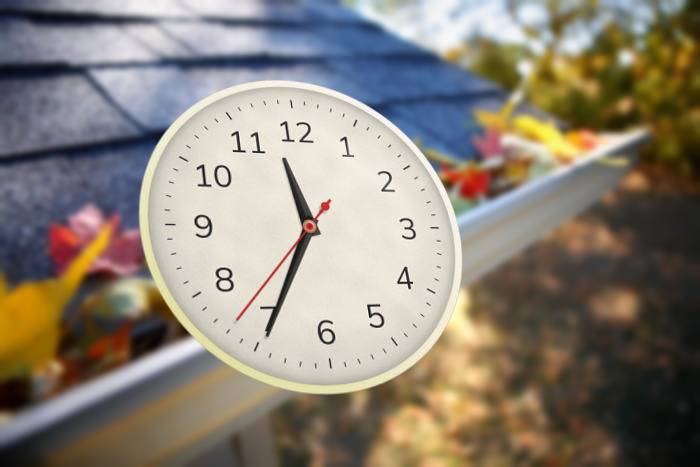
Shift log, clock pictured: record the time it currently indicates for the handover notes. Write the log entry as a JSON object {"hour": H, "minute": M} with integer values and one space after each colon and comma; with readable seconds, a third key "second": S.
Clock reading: {"hour": 11, "minute": 34, "second": 37}
